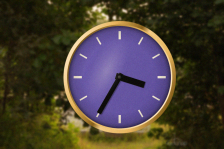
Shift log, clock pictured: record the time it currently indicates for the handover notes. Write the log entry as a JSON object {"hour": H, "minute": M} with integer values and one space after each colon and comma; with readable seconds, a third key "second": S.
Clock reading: {"hour": 3, "minute": 35}
